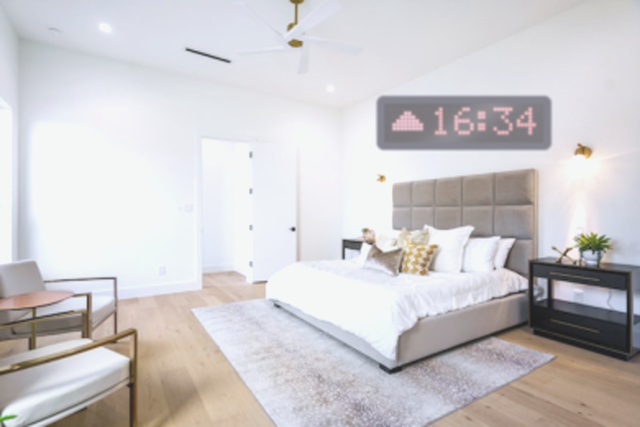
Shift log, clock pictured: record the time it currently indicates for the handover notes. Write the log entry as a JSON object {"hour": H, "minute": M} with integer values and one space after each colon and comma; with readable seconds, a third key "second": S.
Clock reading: {"hour": 16, "minute": 34}
